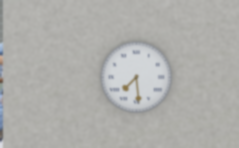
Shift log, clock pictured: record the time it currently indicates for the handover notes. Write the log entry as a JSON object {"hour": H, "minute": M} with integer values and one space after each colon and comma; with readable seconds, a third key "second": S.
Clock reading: {"hour": 7, "minute": 29}
